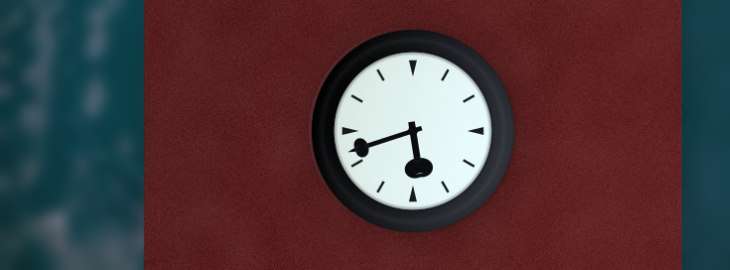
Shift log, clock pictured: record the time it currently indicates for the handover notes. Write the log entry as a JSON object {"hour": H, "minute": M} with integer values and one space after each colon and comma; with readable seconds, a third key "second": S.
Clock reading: {"hour": 5, "minute": 42}
